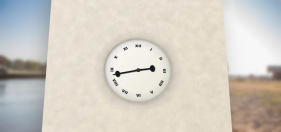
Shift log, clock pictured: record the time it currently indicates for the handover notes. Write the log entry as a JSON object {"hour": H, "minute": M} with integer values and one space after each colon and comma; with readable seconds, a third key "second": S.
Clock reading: {"hour": 2, "minute": 43}
